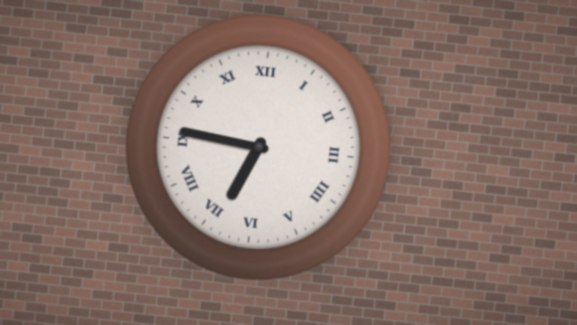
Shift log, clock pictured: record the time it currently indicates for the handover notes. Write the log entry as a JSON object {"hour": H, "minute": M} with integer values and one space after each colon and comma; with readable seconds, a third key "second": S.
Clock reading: {"hour": 6, "minute": 46}
